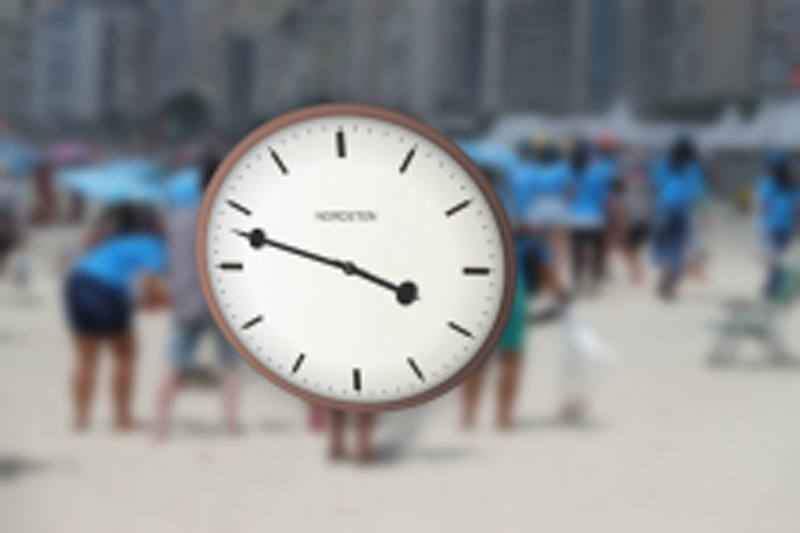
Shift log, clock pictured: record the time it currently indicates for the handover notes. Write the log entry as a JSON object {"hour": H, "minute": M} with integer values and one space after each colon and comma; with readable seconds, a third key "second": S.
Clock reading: {"hour": 3, "minute": 48}
